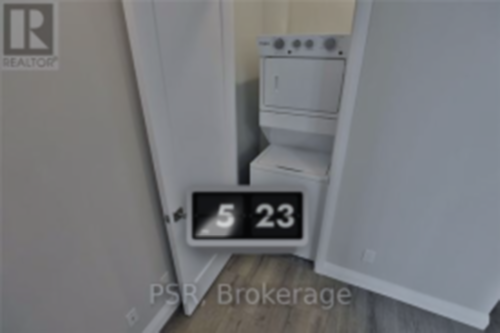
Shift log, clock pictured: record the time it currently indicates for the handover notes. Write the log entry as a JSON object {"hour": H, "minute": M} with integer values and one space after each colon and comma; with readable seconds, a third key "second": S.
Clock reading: {"hour": 5, "minute": 23}
